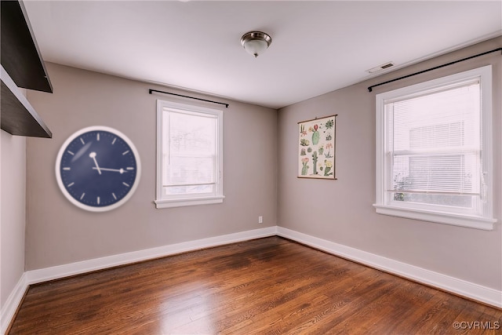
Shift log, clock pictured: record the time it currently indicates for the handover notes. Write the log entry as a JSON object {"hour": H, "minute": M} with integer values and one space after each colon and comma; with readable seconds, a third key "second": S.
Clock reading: {"hour": 11, "minute": 16}
